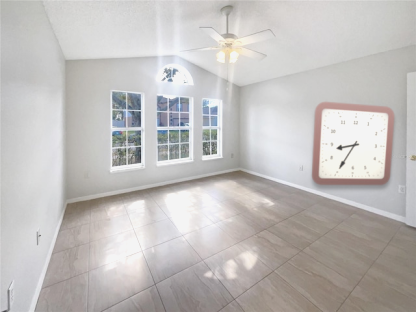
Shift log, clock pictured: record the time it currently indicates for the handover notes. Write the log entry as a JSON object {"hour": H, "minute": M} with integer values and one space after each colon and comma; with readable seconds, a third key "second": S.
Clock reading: {"hour": 8, "minute": 35}
